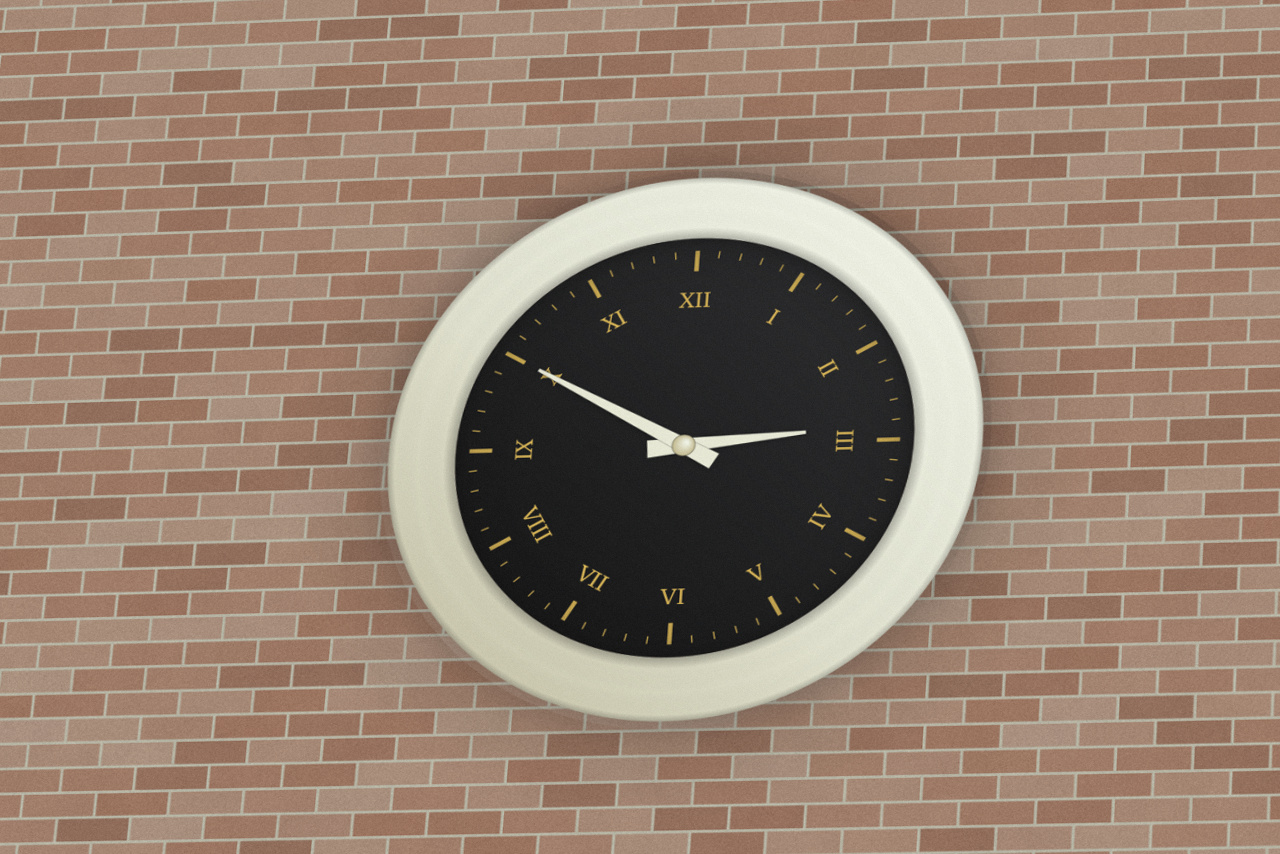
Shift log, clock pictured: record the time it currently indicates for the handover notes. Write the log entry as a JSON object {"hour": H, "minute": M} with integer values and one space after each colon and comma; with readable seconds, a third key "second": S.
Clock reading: {"hour": 2, "minute": 50}
